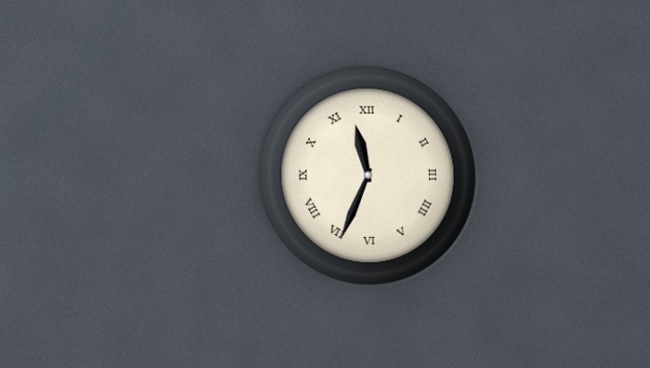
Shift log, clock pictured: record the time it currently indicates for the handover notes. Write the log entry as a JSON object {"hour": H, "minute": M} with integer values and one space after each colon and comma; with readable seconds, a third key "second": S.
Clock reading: {"hour": 11, "minute": 34}
